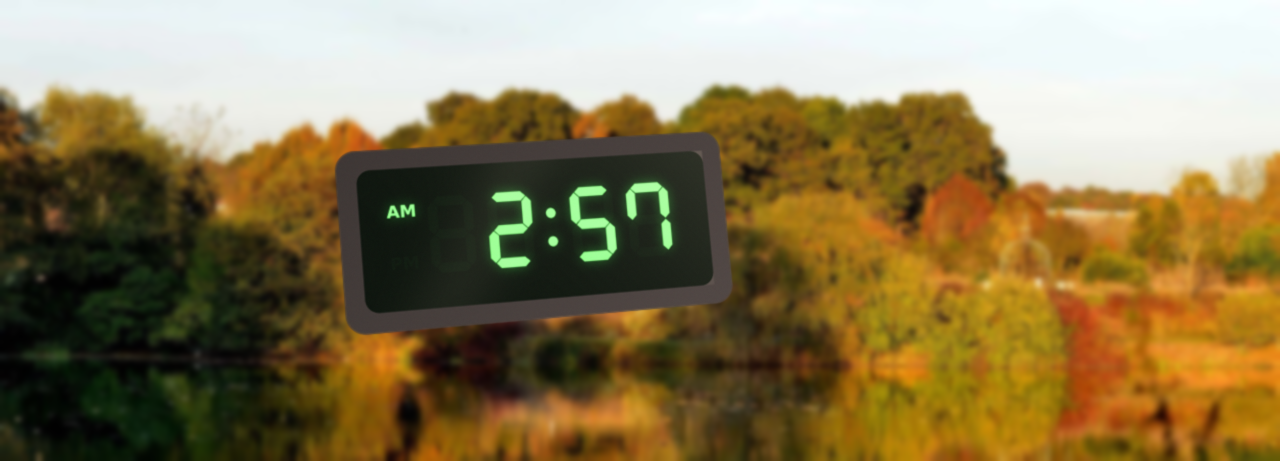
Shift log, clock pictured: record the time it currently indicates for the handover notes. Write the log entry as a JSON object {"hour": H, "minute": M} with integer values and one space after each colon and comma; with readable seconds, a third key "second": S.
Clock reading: {"hour": 2, "minute": 57}
